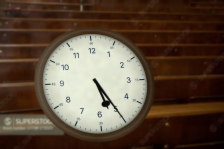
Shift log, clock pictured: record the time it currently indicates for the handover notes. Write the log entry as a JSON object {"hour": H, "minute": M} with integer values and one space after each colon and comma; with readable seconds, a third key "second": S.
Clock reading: {"hour": 5, "minute": 25}
